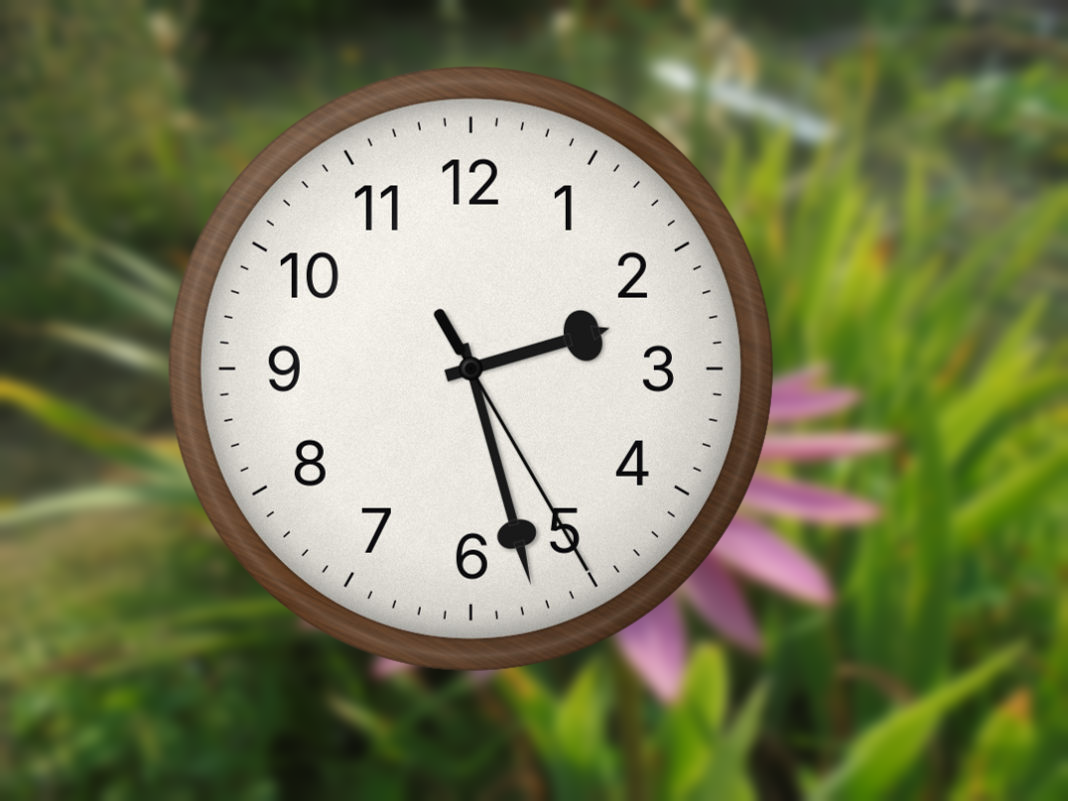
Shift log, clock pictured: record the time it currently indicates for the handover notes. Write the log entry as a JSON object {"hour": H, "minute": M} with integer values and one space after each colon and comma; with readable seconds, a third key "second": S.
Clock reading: {"hour": 2, "minute": 27, "second": 25}
